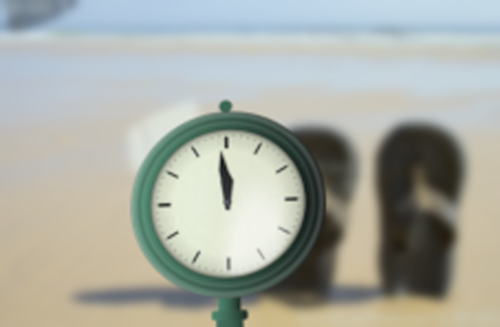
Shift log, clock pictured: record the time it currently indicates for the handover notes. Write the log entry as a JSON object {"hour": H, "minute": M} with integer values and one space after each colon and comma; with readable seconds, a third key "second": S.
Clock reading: {"hour": 11, "minute": 59}
